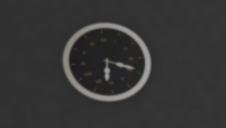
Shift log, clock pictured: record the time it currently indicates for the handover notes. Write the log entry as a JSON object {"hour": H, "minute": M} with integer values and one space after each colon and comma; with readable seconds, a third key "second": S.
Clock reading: {"hour": 6, "minute": 19}
